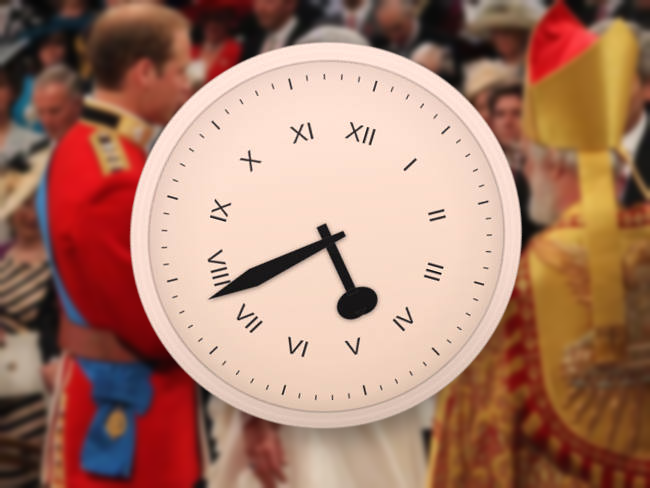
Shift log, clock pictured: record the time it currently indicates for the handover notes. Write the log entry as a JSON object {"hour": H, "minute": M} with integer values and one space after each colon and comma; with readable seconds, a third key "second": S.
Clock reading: {"hour": 4, "minute": 38}
